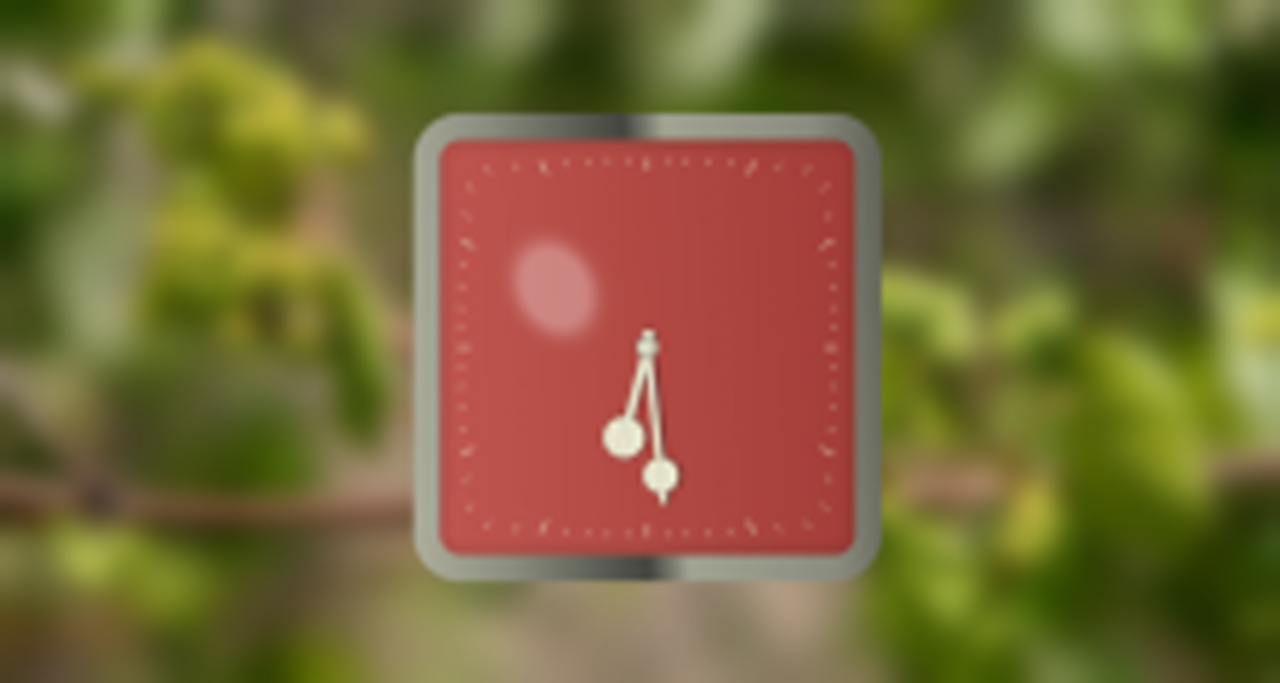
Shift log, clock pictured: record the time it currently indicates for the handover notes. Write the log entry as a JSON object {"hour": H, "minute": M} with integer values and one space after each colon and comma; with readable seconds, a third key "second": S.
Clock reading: {"hour": 6, "minute": 29}
